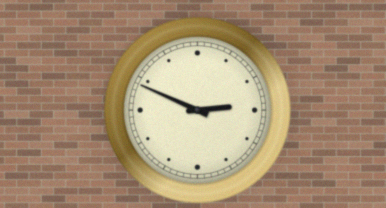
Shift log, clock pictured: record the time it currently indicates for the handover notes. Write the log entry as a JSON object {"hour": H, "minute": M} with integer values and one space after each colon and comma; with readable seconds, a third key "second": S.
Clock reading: {"hour": 2, "minute": 49}
